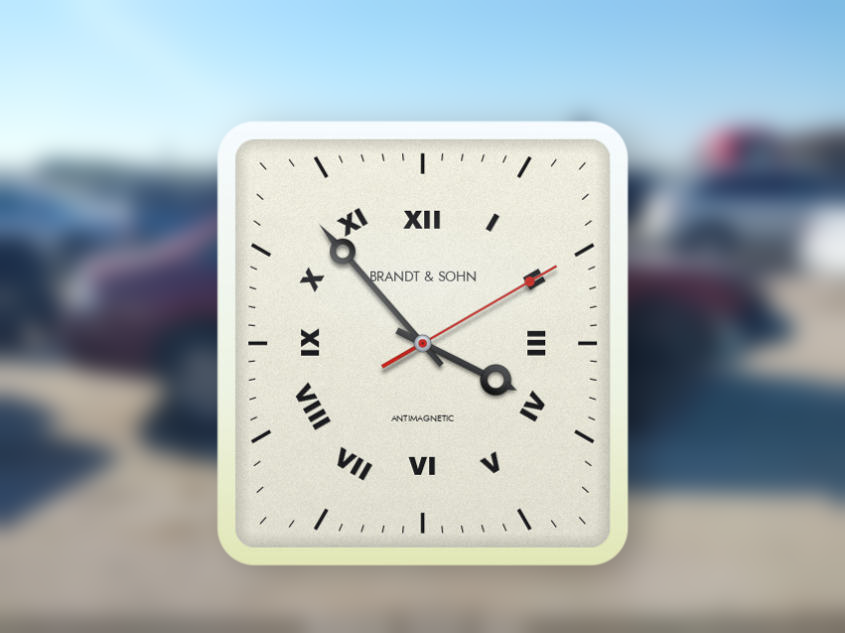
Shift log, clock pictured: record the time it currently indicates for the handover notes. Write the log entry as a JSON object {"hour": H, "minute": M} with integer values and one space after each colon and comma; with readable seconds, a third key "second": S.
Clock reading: {"hour": 3, "minute": 53, "second": 10}
